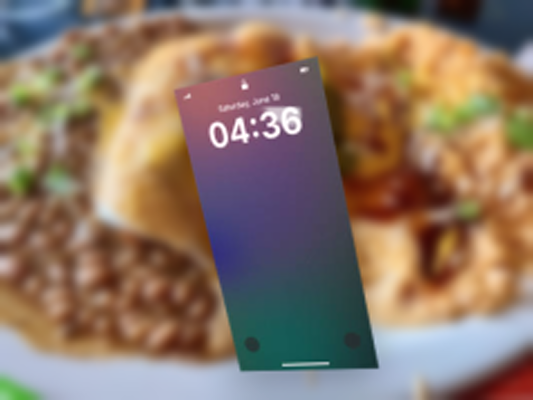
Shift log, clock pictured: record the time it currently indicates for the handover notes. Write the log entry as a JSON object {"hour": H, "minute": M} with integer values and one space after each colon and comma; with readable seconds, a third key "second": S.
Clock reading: {"hour": 4, "minute": 36}
